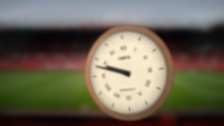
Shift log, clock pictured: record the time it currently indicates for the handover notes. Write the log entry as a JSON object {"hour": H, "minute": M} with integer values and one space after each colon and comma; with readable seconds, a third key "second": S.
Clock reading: {"hour": 9, "minute": 48}
